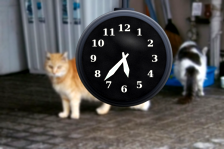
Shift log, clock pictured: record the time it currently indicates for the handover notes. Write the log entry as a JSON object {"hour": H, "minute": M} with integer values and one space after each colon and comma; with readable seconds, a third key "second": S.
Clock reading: {"hour": 5, "minute": 37}
